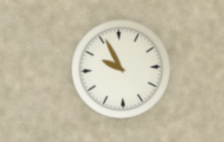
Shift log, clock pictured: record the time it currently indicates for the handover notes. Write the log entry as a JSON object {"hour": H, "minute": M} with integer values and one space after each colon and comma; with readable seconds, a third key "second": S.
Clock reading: {"hour": 9, "minute": 56}
